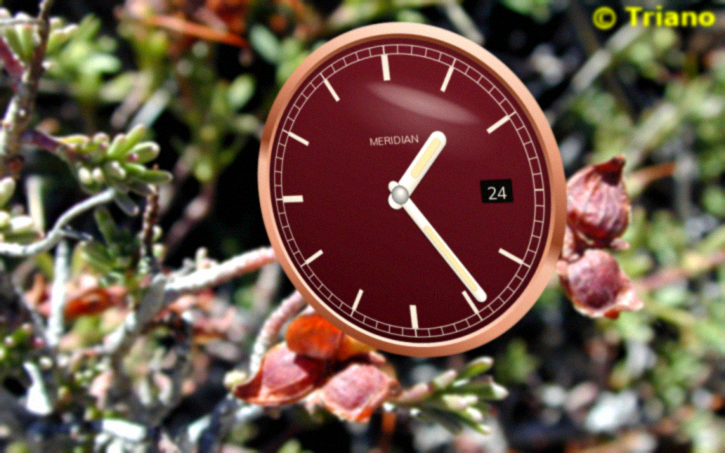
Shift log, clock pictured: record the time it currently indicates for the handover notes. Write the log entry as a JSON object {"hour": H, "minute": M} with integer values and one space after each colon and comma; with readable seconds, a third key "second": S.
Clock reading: {"hour": 1, "minute": 24}
